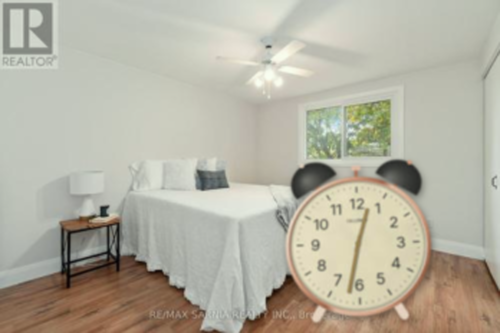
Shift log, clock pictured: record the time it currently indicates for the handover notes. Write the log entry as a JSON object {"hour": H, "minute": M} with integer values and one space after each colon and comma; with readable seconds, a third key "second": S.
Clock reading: {"hour": 12, "minute": 32}
